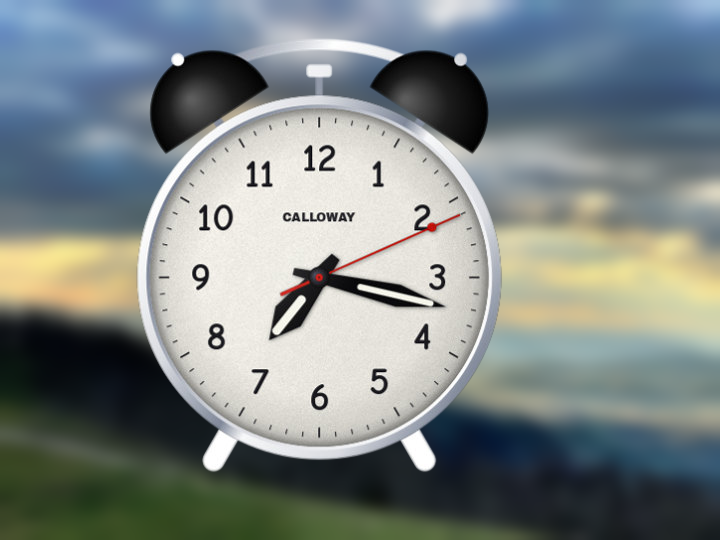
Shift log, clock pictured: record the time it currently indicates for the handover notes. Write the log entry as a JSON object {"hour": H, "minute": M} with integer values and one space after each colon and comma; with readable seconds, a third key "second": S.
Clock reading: {"hour": 7, "minute": 17, "second": 11}
